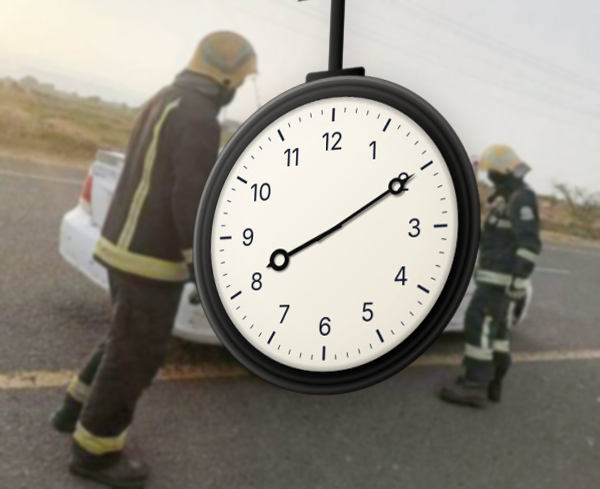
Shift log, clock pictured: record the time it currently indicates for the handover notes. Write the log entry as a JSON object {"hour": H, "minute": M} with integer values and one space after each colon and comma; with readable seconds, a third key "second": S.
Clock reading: {"hour": 8, "minute": 10}
